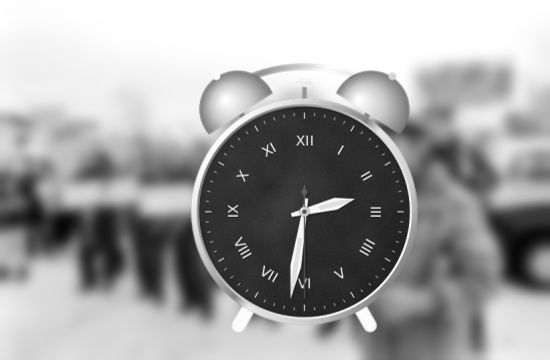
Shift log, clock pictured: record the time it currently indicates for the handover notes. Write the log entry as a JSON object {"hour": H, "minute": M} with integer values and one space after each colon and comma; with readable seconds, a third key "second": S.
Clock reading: {"hour": 2, "minute": 31, "second": 30}
